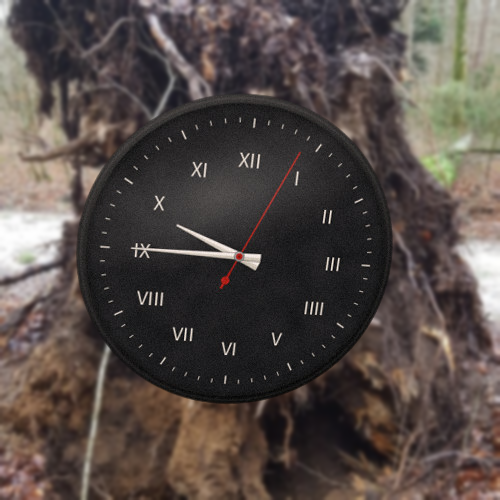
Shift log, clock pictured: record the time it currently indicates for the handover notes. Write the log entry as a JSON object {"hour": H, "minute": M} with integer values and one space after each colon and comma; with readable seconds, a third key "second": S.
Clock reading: {"hour": 9, "minute": 45, "second": 4}
